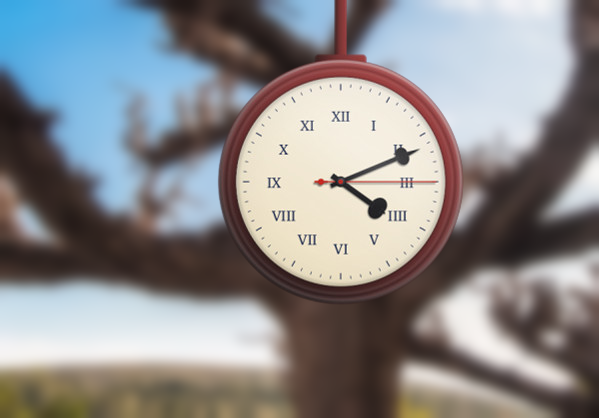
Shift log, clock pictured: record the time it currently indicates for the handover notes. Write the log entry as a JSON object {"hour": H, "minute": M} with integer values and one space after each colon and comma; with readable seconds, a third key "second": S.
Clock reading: {"hour": 4, "minute": 11, "second": 15}
